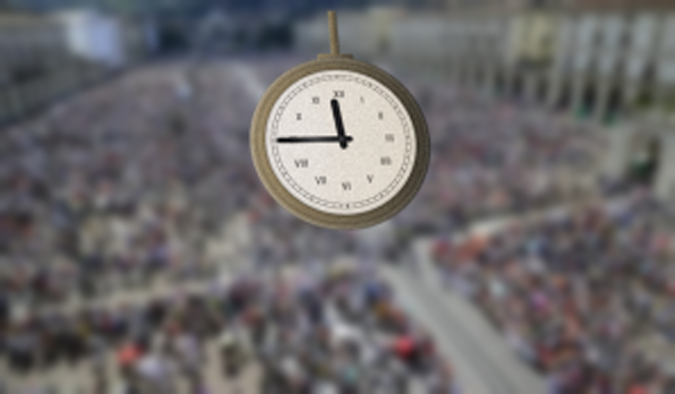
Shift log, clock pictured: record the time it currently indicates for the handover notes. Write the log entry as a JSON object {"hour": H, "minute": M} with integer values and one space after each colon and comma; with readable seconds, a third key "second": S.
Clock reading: {"hour": 11, "minute": 45}
